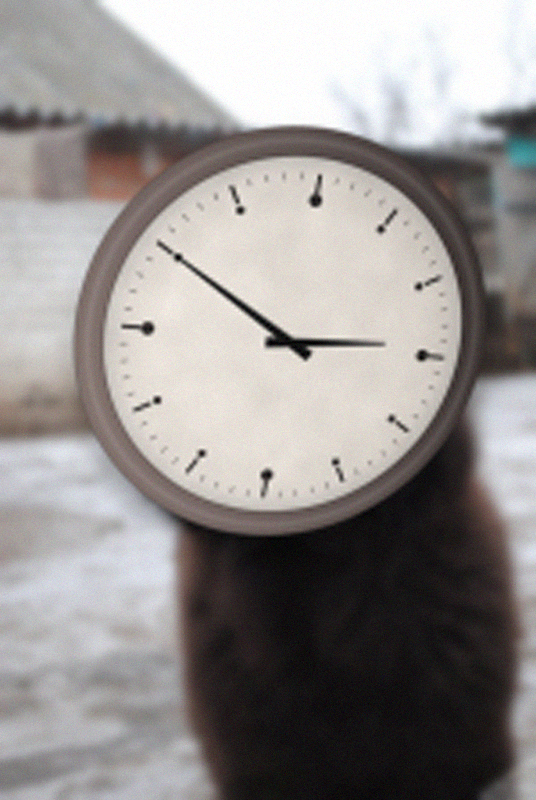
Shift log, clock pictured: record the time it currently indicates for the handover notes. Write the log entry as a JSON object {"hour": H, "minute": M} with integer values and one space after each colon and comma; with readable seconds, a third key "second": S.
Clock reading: {"hour": 2, "minute": 50}
